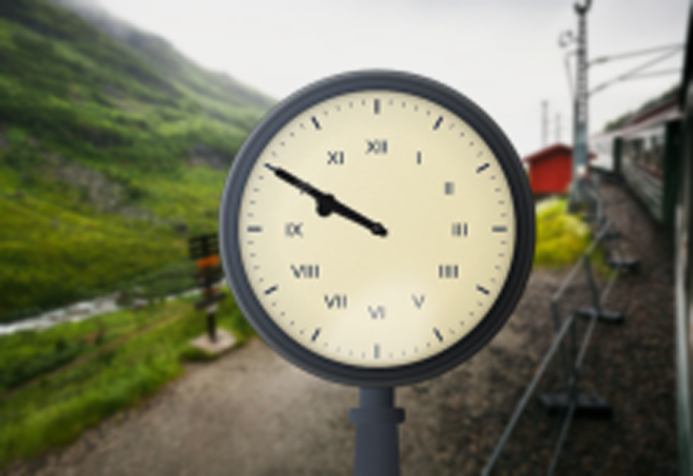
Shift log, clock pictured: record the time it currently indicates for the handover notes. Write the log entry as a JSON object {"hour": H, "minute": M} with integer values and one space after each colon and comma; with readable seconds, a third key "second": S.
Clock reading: {"hour": 9, "minute": 50}
